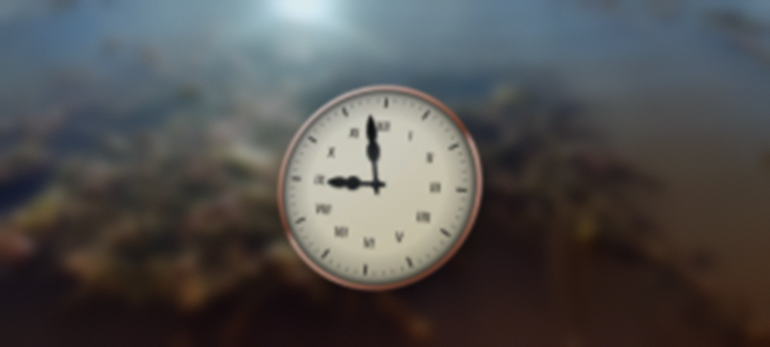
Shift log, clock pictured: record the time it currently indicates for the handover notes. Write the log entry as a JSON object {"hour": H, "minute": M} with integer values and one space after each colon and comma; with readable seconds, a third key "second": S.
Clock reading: {"hour": 8, "minute": 58}
